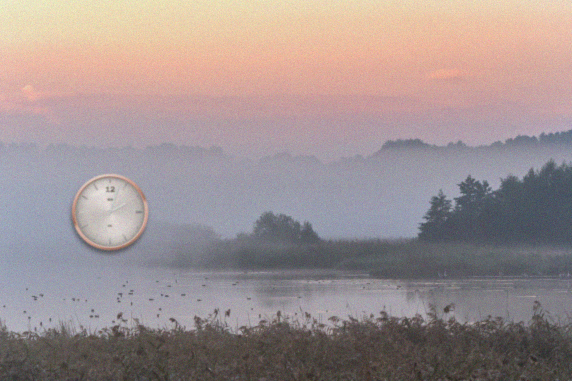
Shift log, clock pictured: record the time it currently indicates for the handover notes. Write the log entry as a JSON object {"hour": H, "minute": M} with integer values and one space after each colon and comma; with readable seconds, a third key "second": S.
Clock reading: {"hour": 2, "minute": 3}
